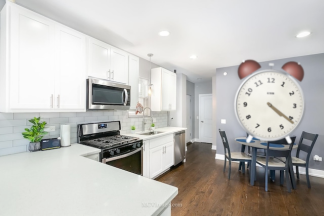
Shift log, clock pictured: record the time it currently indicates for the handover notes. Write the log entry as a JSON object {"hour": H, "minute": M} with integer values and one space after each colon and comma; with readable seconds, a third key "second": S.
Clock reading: {"hour": 4, "minute": 21}
